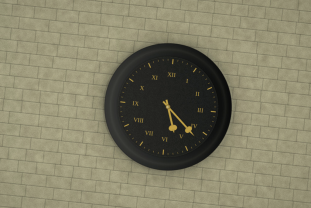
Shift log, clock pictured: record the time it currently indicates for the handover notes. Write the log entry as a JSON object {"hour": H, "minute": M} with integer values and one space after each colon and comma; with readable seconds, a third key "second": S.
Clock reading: {"hour": 5, "minute": 22}
